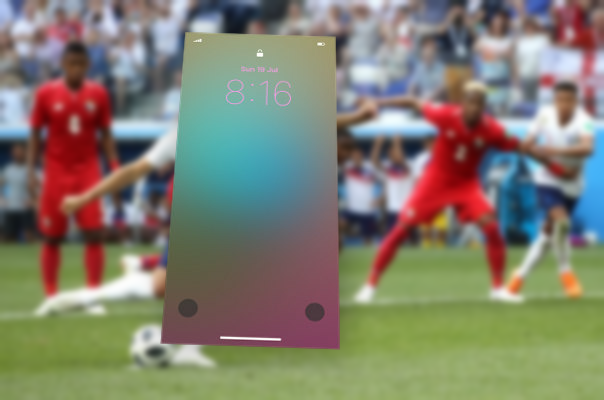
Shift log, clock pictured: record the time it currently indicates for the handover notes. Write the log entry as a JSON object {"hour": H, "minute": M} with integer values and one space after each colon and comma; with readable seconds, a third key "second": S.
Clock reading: {"hour": 8, "minute": 16}
